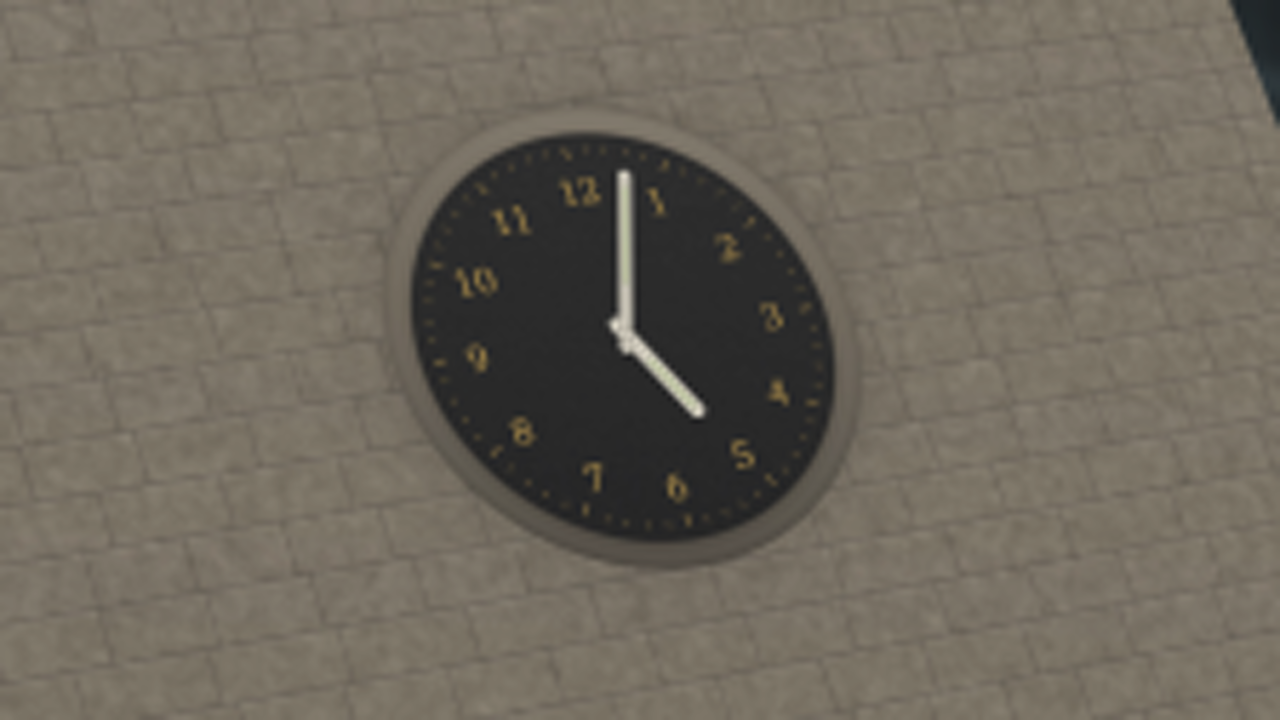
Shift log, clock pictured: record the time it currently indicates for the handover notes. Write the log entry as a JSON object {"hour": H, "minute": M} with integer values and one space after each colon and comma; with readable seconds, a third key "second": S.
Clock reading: {"hour": 5, "minute": 3}
